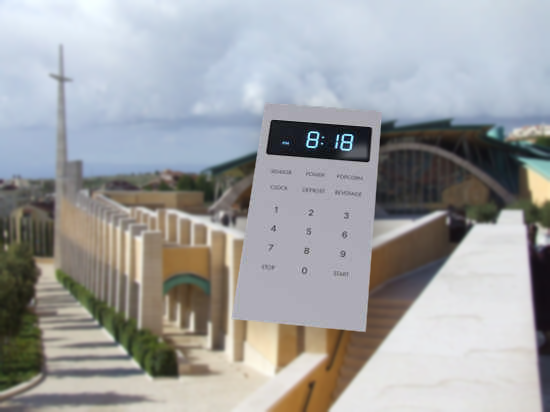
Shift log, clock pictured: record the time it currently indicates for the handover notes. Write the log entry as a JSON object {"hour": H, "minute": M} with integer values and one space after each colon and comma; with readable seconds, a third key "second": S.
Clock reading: {"hour": 8, "minute": 18}
